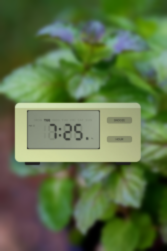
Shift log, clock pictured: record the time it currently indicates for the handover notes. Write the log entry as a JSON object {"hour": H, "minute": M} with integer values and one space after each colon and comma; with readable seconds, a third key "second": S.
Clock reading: {"hour": 7, "minute": 25}
